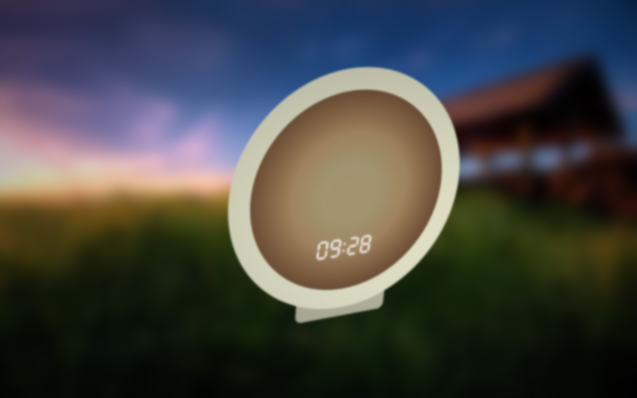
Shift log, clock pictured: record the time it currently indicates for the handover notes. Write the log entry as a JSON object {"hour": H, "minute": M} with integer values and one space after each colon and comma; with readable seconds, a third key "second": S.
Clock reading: {"hour": 9, "minute": 28}
